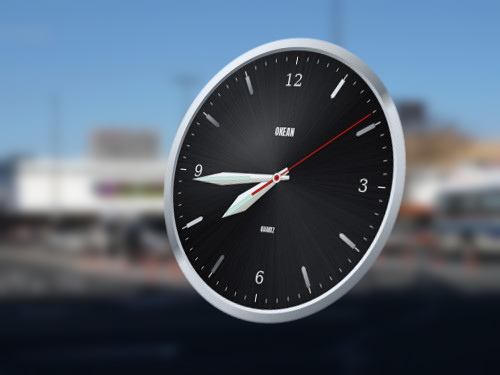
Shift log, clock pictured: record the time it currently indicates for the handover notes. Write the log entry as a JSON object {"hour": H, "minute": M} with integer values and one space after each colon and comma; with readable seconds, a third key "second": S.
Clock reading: {"hour": 7, "minute": 44, "second": 9}
